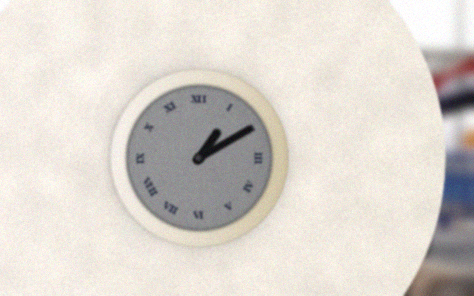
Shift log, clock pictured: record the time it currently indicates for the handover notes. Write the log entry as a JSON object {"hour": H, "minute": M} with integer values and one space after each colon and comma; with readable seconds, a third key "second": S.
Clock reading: {"hour": 1, "minute": 10}
